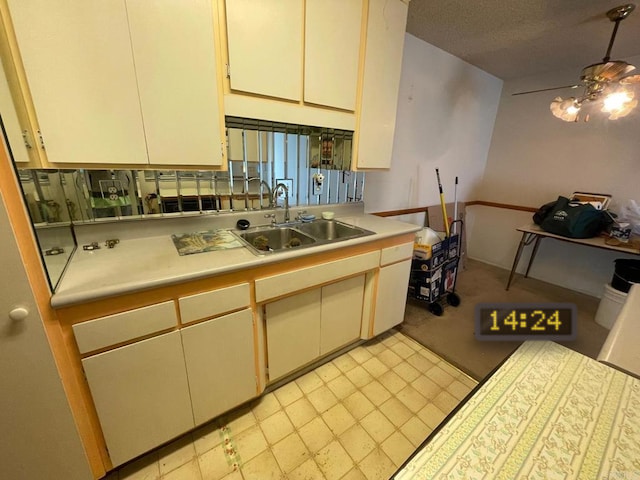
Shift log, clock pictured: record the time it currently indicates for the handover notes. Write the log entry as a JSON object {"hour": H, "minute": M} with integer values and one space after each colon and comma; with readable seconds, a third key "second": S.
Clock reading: {"hour": 14, "minute": 24}
